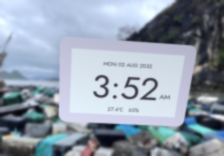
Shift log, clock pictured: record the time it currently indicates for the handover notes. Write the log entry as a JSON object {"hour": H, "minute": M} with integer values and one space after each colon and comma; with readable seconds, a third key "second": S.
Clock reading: {"hour": 3, "minute": 52}
